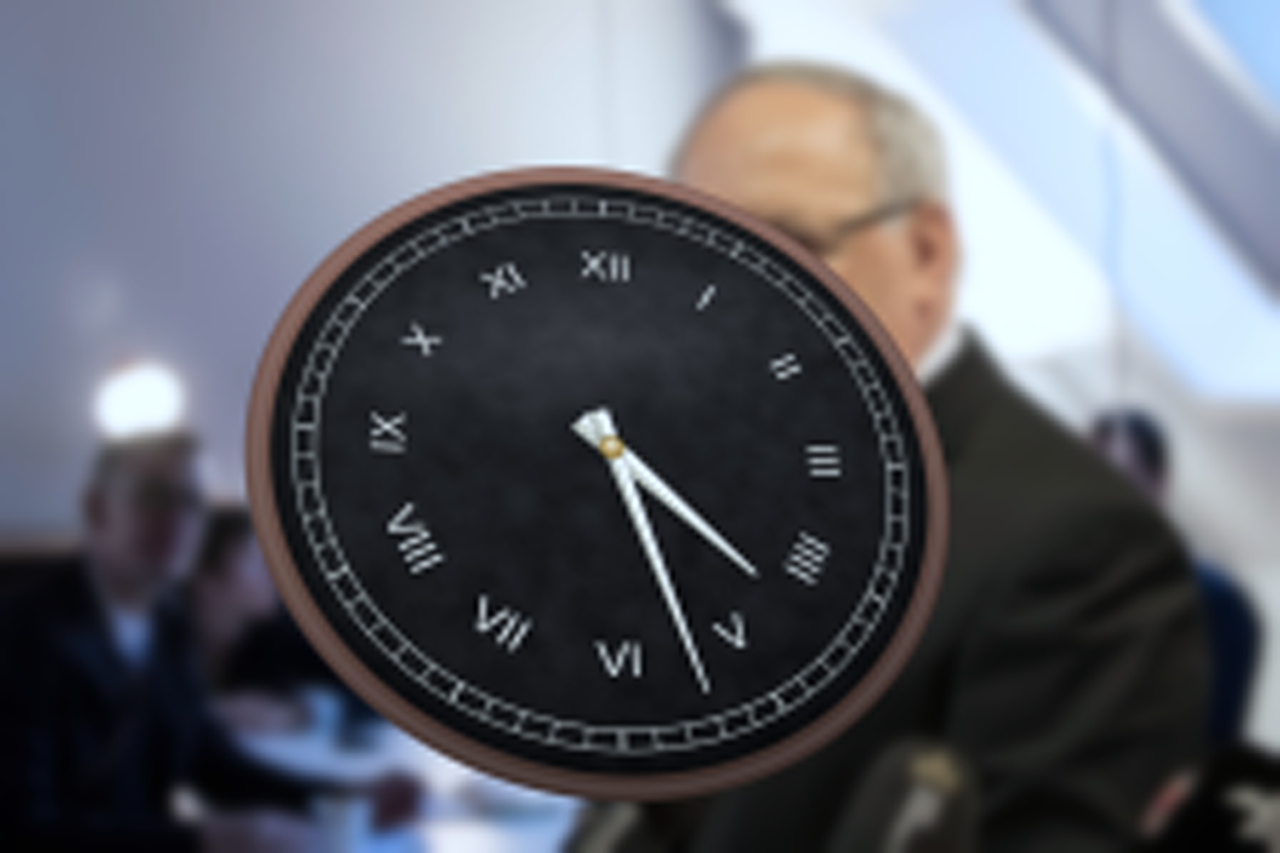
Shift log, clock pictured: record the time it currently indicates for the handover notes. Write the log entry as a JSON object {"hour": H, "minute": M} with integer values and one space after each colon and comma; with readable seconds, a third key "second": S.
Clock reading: {"hour": 4, "minute": 27}
